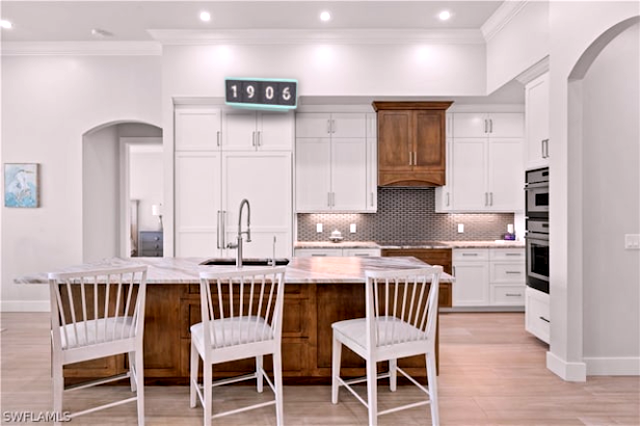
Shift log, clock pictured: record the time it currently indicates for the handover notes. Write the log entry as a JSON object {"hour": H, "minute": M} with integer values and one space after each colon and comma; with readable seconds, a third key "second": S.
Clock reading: {"hour": 19, "minute": 6}
